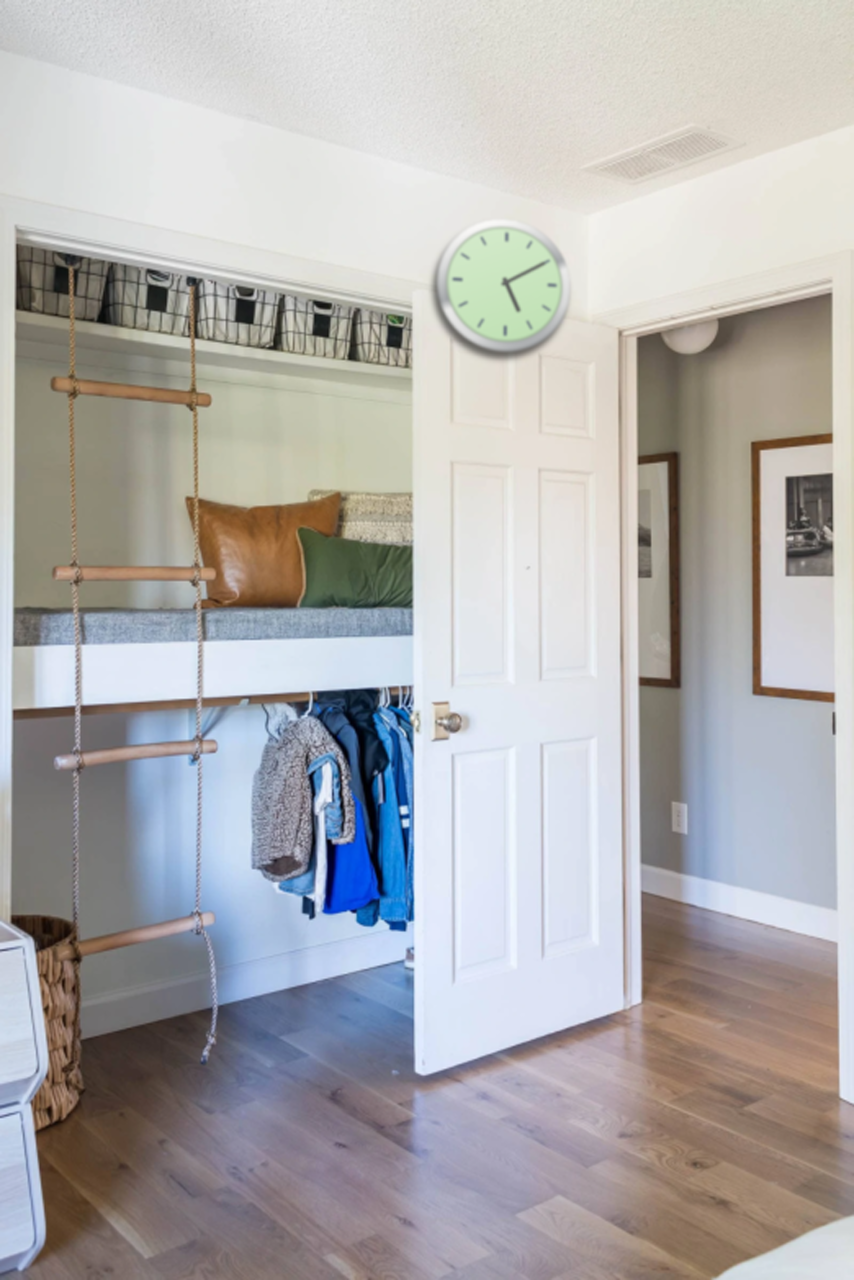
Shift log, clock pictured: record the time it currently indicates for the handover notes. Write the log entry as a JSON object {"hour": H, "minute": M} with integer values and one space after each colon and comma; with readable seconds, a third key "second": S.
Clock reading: {"hour": 5, "minute": 10}
